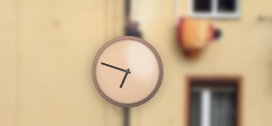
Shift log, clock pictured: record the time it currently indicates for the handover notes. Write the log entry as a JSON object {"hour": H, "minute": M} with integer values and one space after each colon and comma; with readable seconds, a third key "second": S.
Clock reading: {"hour": 6, "minute": 48}
